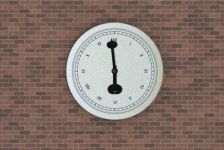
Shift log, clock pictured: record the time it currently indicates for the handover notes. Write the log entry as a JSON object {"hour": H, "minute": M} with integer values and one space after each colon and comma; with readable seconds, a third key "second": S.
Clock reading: {"hour": 5, "minute": 59}
